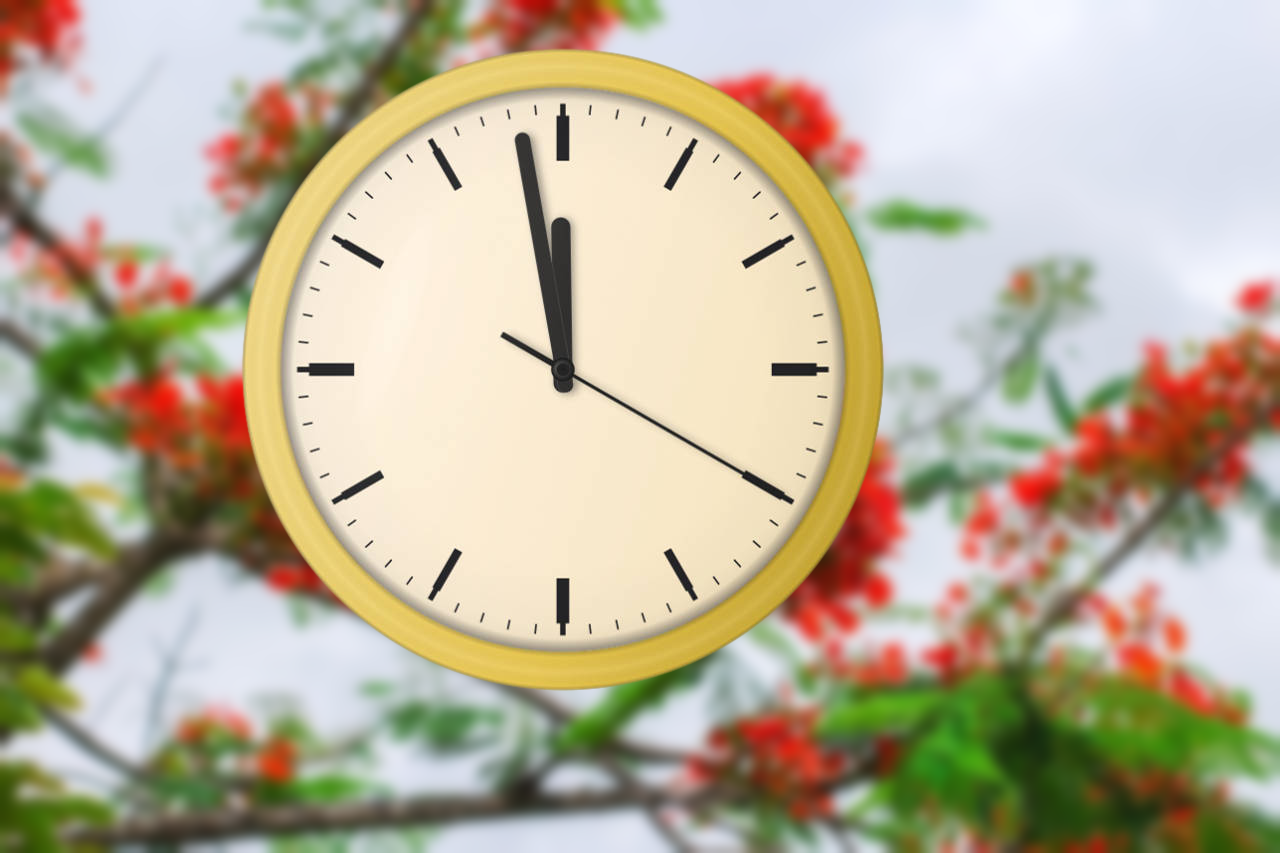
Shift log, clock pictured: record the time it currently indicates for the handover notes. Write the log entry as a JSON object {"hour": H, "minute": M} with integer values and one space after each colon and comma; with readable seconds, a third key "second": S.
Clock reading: {"hour": 11, "minute": 58, "second": 20}
